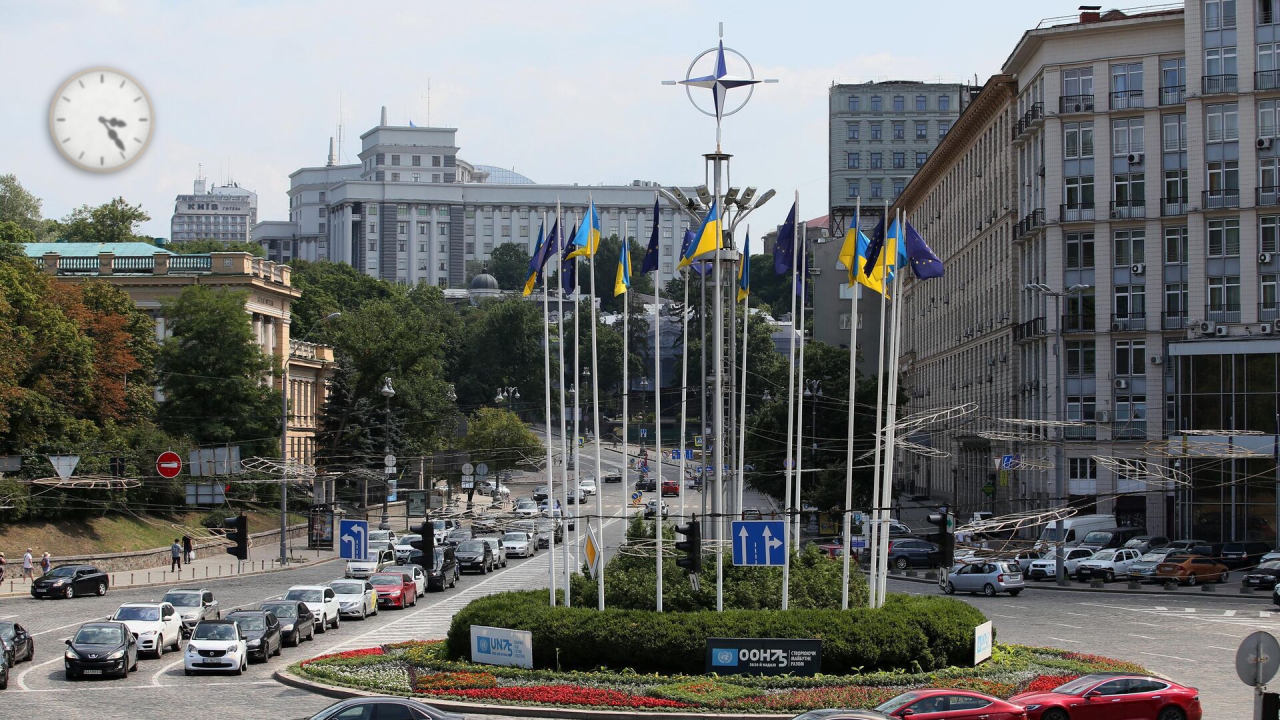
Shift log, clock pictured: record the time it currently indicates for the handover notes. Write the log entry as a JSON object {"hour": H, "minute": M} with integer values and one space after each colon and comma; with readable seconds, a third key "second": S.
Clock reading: {"hour": 3, "minute": 24}
